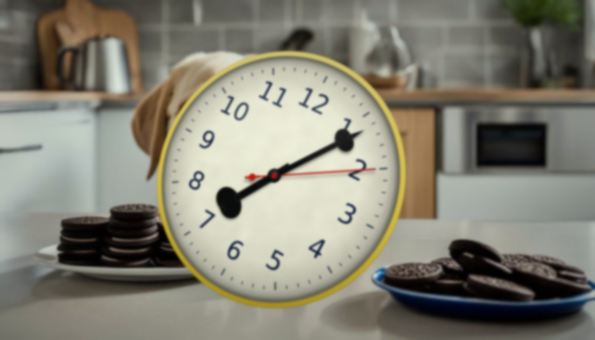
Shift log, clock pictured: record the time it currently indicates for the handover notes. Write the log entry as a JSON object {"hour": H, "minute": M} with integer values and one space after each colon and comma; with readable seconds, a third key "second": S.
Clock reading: {"hour": 7, "minute": 6, "second": 10}
